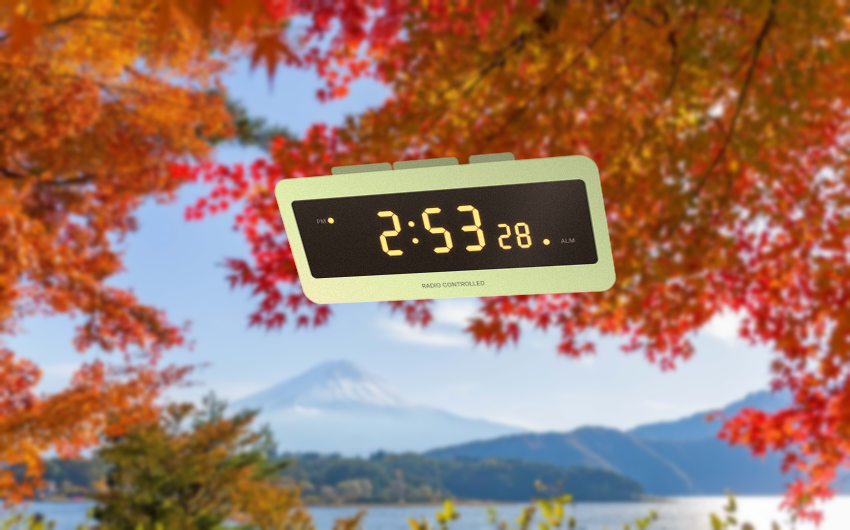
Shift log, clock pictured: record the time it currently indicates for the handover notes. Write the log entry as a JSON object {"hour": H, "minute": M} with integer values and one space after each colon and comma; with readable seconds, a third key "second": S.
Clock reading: {"hour": 2, "minute": 53, "second": 28}
